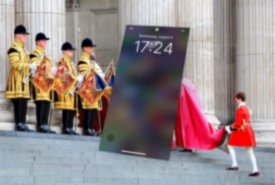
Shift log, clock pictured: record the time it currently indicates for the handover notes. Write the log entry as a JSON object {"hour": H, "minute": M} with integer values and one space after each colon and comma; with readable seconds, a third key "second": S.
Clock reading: {"hour": 17, "minute": 24}
